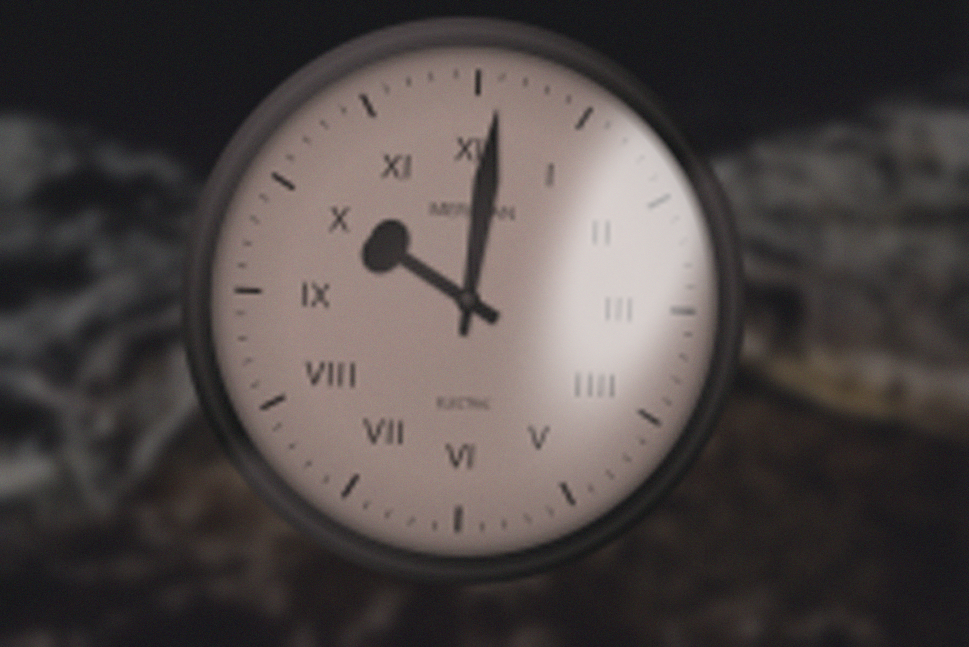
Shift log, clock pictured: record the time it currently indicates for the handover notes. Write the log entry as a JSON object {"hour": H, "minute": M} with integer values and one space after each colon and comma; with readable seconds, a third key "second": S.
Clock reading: {"hour": 10, "minute": 1}
